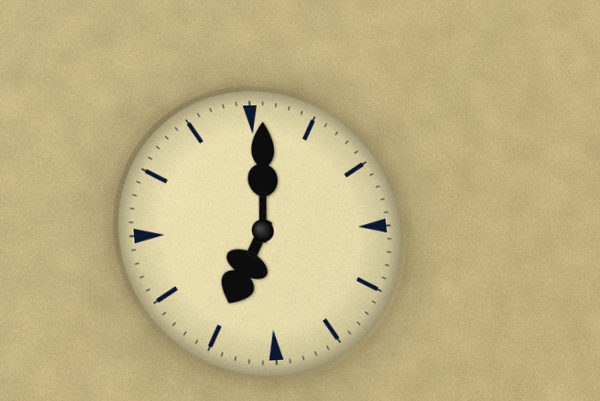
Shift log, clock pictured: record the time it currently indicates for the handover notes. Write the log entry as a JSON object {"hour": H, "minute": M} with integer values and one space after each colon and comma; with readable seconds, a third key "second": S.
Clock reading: {"hour": 7, "minute": 1}
